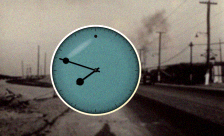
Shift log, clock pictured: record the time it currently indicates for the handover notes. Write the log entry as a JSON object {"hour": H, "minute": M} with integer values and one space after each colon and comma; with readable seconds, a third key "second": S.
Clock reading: {"hour": 7, "minute": 48}
